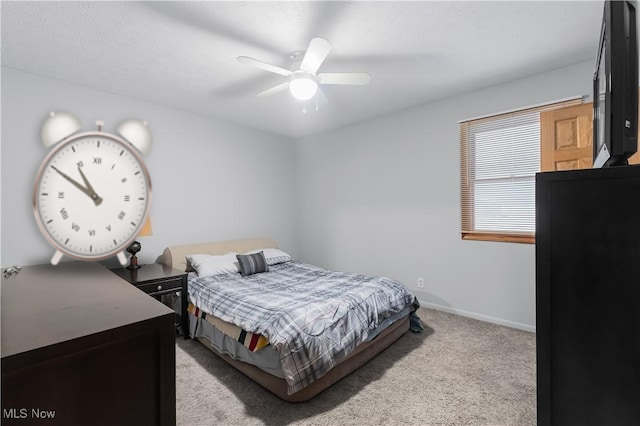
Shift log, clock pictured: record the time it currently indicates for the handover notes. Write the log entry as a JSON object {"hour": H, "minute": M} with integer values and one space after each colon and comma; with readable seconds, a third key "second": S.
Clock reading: {"hour": 10, "minute": 50}
